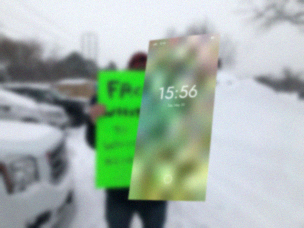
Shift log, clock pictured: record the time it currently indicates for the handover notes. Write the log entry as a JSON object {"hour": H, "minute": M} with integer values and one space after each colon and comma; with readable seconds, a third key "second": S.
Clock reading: {"hour": 15, "minute": 56}
